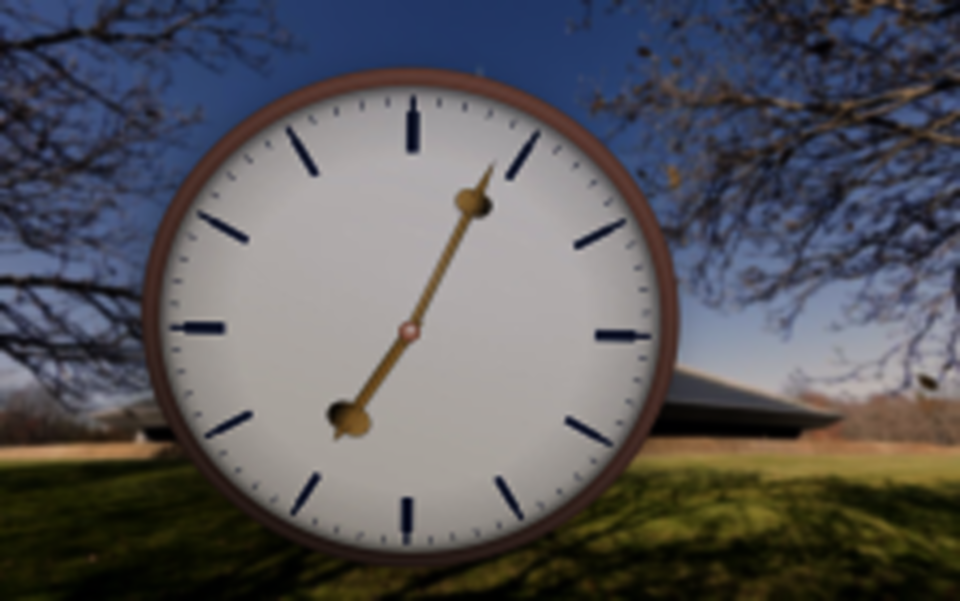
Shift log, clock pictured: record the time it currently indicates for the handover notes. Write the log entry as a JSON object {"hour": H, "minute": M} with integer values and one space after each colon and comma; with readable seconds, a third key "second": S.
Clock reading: {"hour": 7, "minute": 4}
